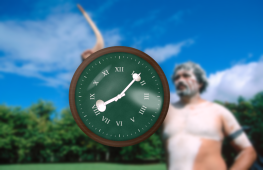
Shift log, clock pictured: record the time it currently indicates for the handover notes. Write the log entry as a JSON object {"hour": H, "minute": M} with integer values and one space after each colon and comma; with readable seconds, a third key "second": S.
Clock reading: {"hour": 8, "minute": 7}
